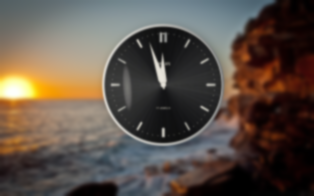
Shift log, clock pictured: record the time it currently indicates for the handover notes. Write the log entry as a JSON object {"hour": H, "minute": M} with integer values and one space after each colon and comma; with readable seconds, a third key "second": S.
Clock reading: {"hour": 11, "minute": 57}
